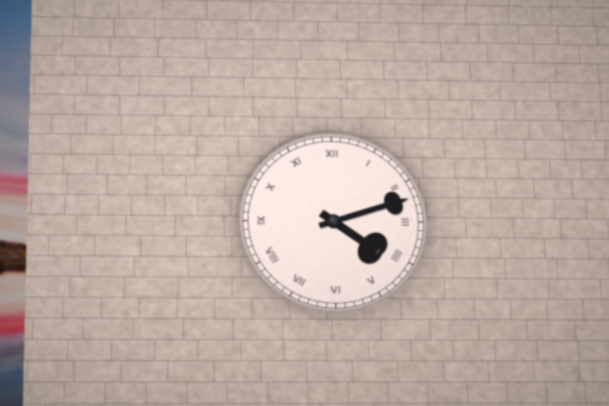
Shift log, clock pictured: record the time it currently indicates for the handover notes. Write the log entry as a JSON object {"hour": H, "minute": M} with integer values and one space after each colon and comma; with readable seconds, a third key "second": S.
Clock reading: {"hour": 4, "minute": 12}
